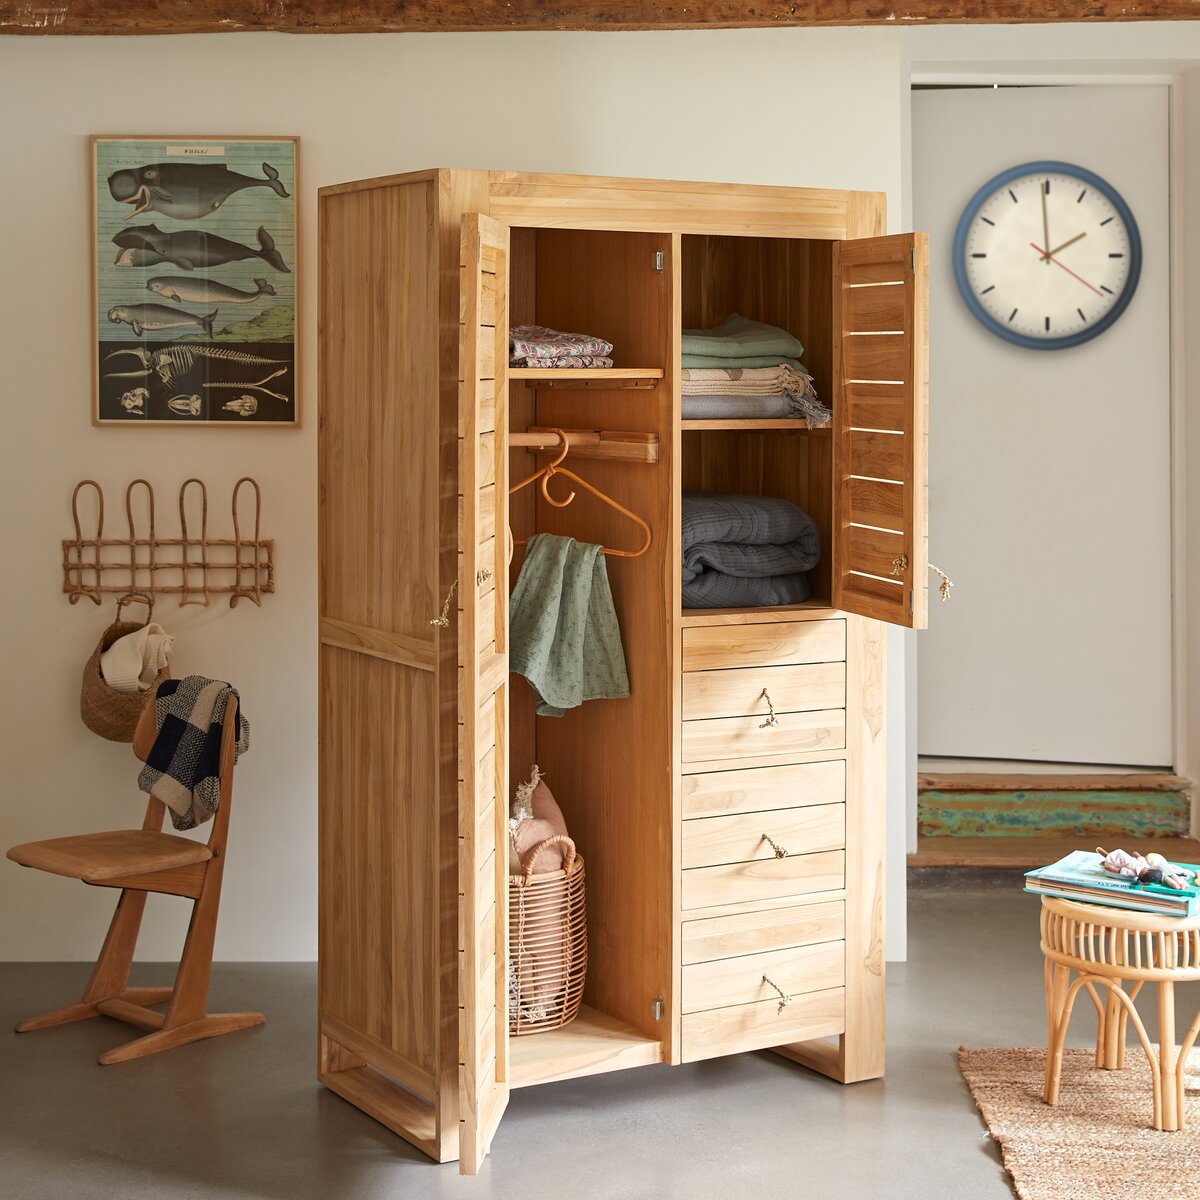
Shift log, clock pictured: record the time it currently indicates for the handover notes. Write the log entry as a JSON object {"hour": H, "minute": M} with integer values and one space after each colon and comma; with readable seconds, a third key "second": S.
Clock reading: {"hour": 1, "minute": 59, "second": 21}
